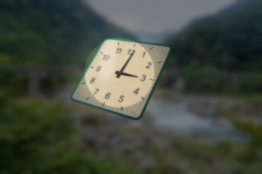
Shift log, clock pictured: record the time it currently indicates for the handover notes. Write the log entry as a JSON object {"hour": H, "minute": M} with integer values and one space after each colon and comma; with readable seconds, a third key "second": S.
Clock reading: {"hour": 3, "minute": 1}
